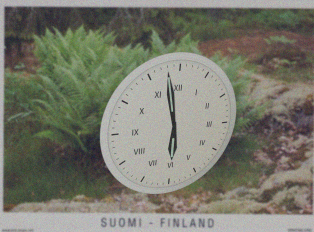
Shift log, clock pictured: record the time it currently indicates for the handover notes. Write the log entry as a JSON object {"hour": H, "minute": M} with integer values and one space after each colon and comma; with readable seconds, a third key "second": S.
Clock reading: {"hour": 5, "minute": 58}
